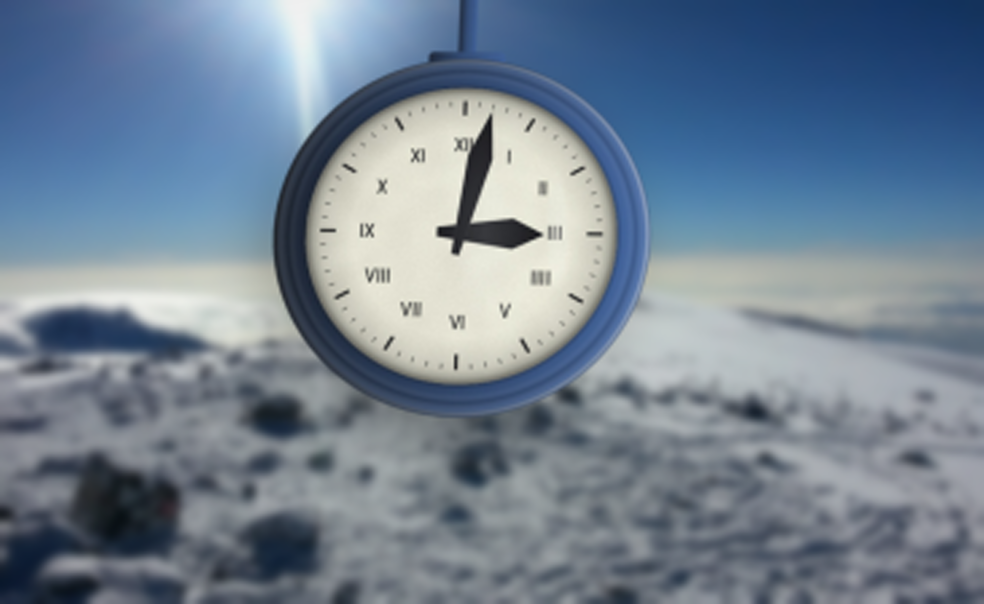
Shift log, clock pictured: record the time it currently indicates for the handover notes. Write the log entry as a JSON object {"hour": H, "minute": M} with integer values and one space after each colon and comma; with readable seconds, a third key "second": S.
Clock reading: {"hour": 3, "minute": 2}
